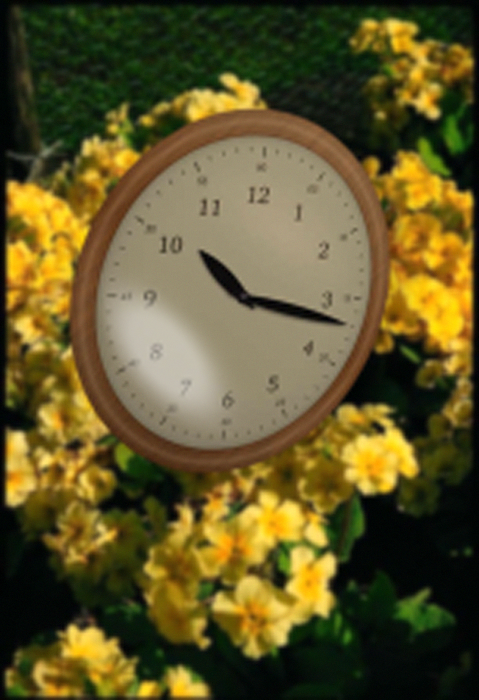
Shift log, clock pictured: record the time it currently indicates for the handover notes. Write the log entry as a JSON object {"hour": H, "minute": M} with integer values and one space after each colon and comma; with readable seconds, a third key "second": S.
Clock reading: {"hour": 10, "minute": 17}
